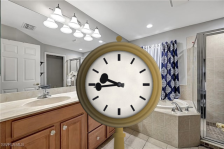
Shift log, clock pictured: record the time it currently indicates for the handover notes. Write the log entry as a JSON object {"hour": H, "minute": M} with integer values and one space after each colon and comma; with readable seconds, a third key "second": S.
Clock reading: {"hour": 9, "minute": 44}
